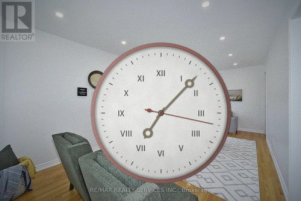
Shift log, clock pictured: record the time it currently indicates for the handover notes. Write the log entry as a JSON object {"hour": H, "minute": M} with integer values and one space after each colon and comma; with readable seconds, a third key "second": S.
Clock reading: {"hour": 7, "minute": 7, "second": 17}
